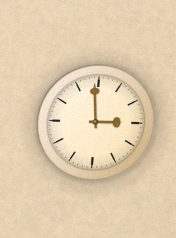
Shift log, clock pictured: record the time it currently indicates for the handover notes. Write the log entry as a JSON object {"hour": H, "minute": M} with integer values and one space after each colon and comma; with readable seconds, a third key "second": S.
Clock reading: {"hour": 2, "minute": 59}
